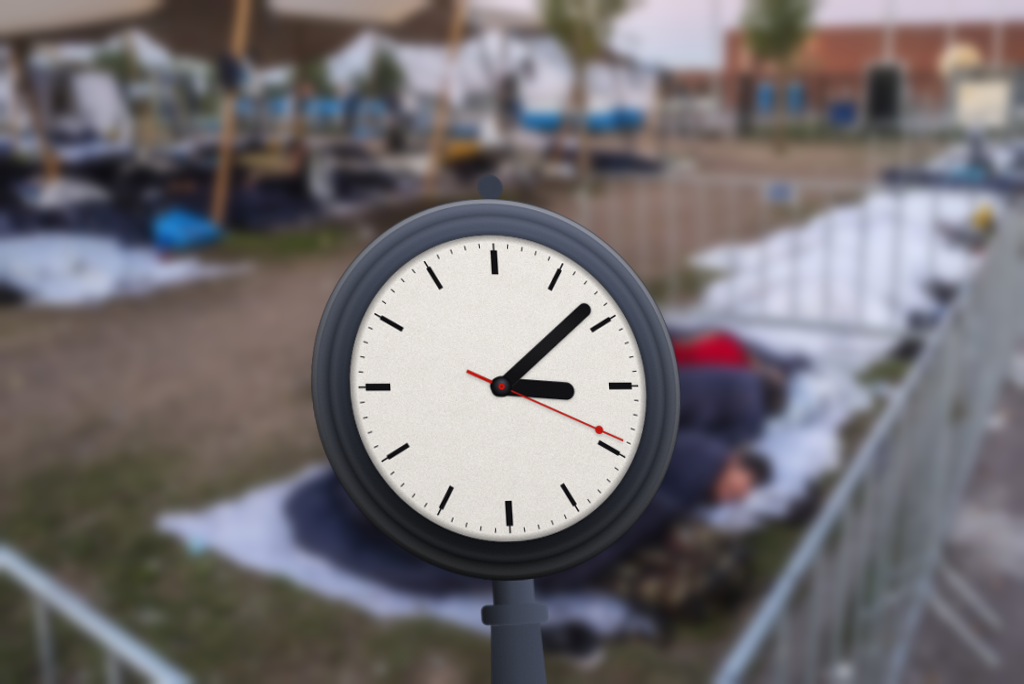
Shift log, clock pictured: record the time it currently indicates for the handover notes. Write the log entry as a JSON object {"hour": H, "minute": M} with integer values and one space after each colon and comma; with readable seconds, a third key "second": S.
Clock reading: {"hour": 3, "minute": 8, "second": 19}
